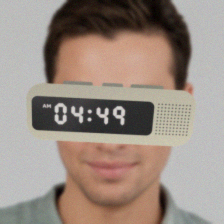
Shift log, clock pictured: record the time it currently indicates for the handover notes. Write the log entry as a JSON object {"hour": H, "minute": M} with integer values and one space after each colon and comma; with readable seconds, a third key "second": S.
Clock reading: {"hour": 4, "minute": 49}
